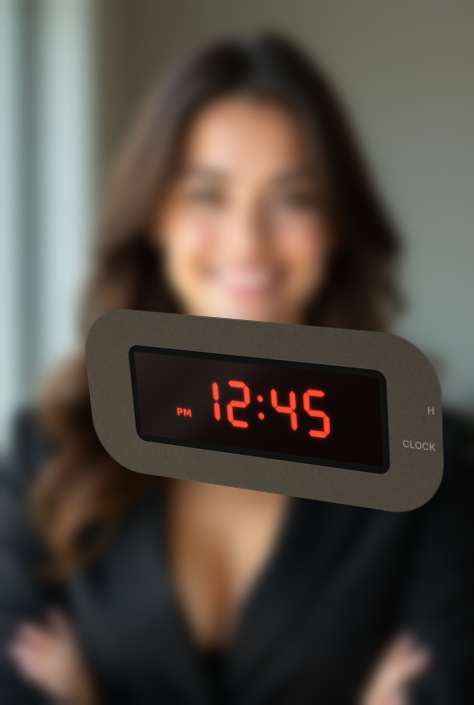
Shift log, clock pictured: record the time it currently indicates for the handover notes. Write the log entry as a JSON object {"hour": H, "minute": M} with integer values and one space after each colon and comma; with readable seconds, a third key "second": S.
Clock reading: {"hour": 12, "minute": 45}
